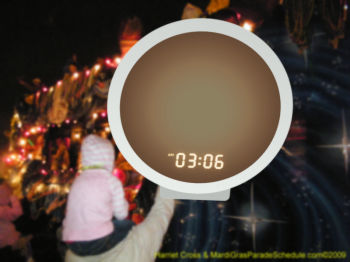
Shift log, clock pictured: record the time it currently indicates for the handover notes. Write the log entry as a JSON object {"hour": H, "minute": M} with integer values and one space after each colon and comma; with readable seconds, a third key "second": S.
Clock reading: {"hour": 3, "minute": 6}
